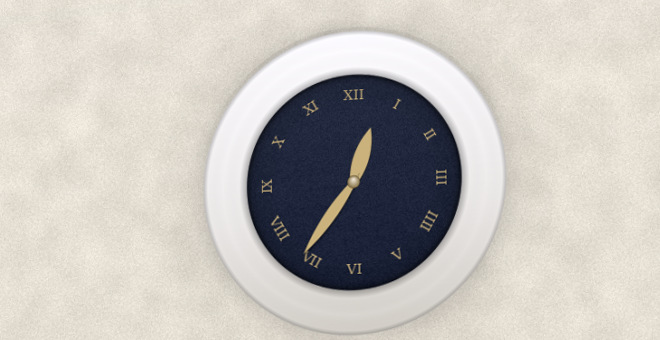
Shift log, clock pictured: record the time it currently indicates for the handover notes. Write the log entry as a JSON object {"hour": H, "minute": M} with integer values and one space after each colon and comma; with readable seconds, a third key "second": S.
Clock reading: {"hour": 12, "minute": 36}
